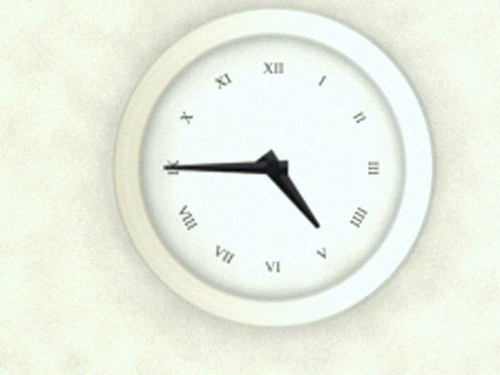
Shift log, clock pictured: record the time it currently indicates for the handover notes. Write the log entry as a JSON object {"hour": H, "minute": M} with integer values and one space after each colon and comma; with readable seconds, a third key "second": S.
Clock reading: {"hour": 4, "minute": 45}
